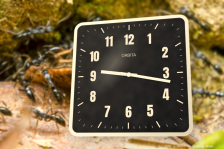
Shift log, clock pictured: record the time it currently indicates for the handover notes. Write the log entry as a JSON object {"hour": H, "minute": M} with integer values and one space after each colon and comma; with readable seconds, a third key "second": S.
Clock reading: {"hour": 9, "minute": 17}
